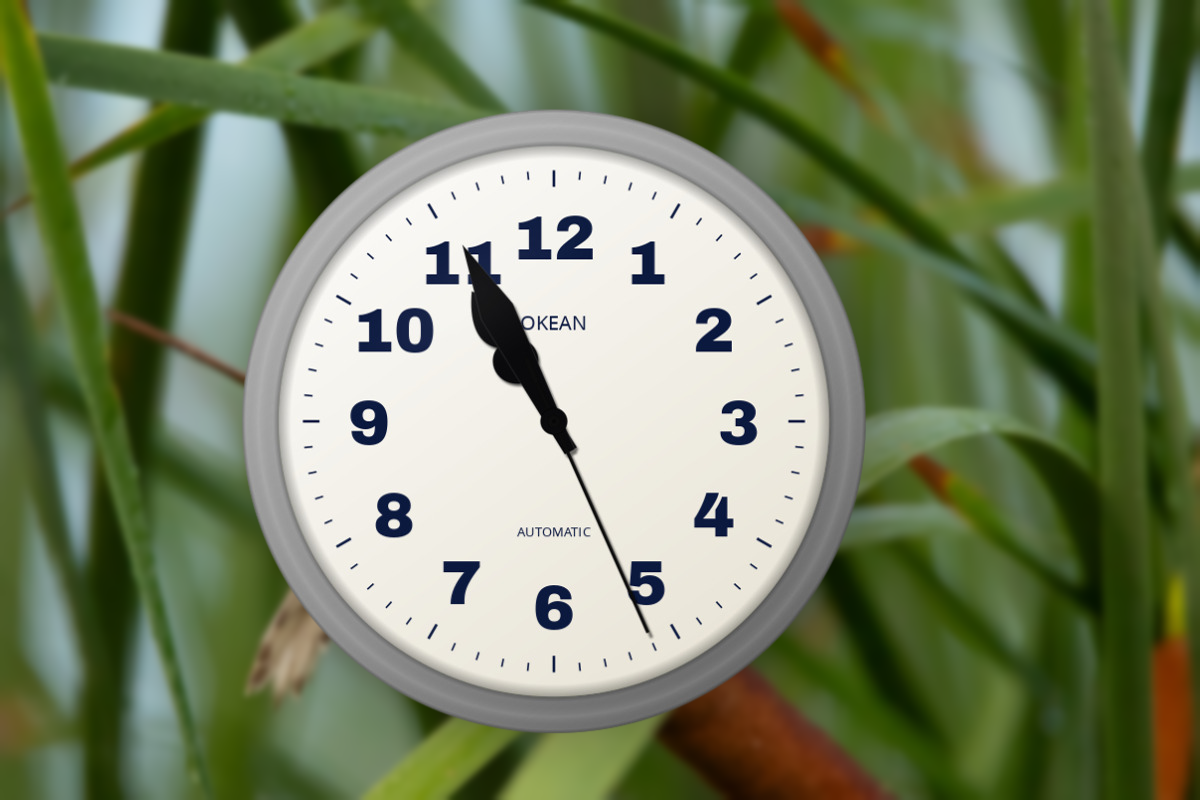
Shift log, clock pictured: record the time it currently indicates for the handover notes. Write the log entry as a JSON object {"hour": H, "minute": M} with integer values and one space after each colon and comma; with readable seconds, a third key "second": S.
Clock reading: {"hour": 10, "minute": 55, "second": 26}
